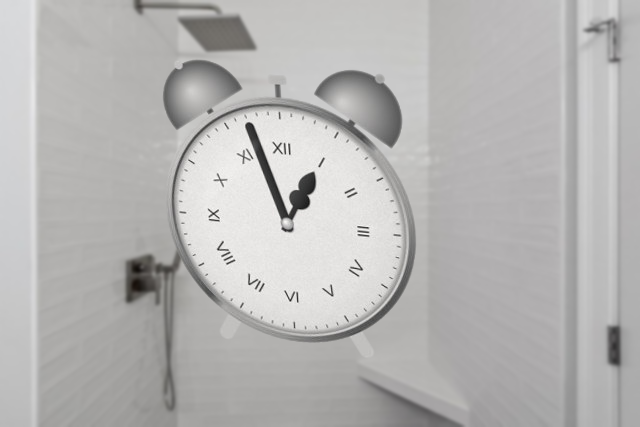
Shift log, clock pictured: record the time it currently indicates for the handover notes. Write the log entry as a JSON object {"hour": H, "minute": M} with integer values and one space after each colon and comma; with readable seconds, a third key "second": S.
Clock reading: {"hour": 12, "minute": 57}
